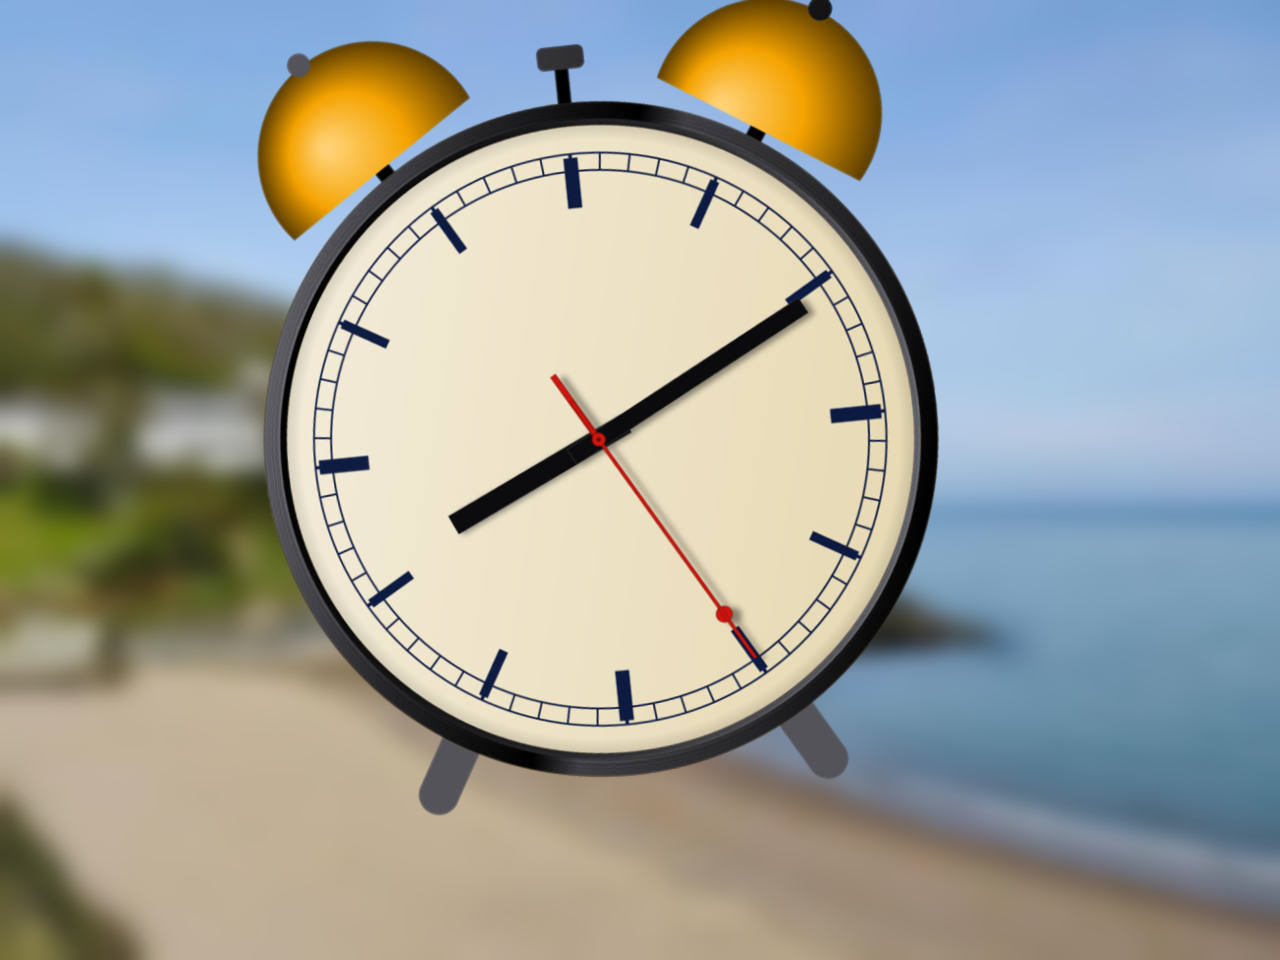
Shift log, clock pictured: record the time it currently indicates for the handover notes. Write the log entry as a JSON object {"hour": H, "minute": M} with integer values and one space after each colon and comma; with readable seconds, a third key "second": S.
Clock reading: {"hour": 8, "minute": 10, "second": 25}
